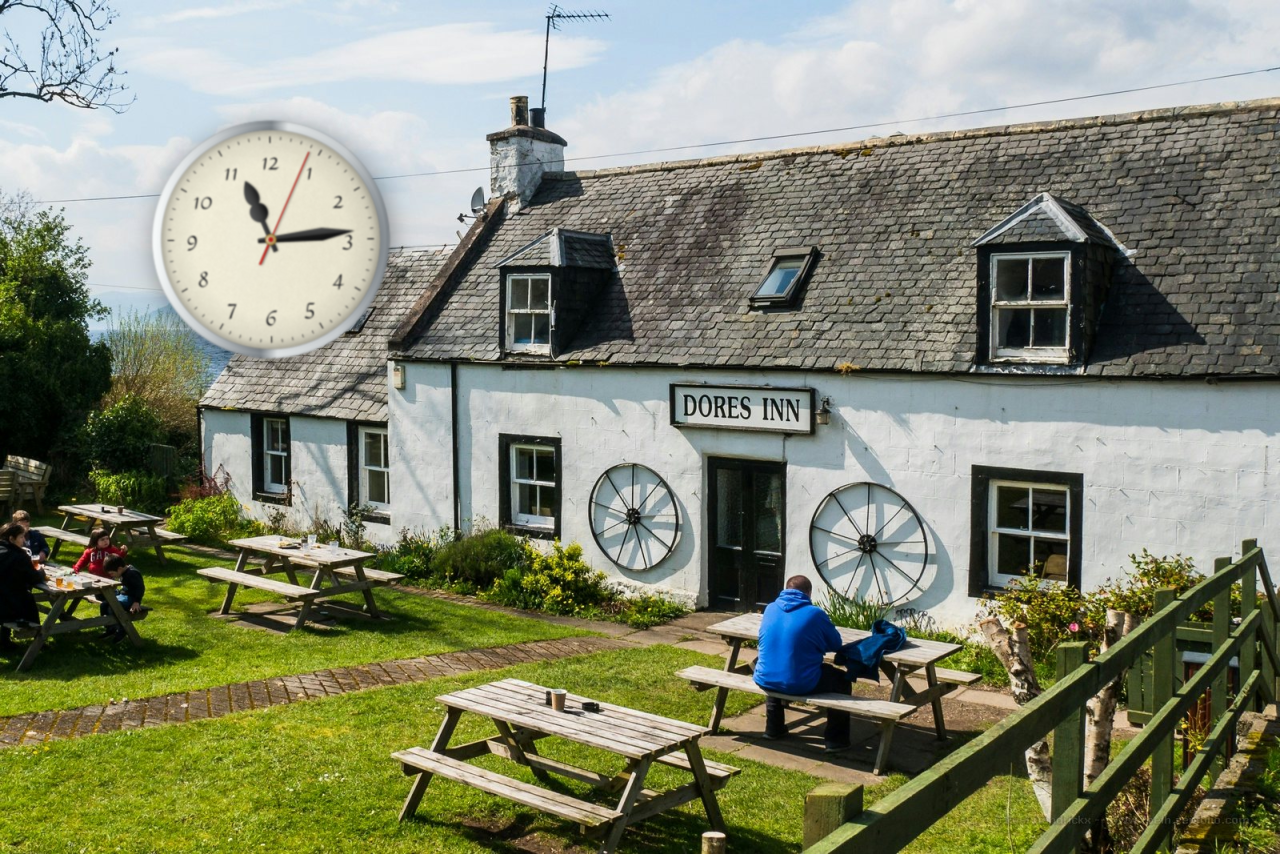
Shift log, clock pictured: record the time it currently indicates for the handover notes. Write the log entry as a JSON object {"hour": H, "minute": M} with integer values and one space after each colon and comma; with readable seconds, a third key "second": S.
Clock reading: {"hour": 11, "minute": 14, "second": 4}
